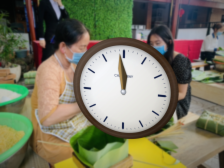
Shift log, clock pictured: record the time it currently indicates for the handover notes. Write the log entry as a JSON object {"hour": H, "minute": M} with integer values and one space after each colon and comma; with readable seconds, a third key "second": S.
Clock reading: {"hour": 11, "minute": 59}
